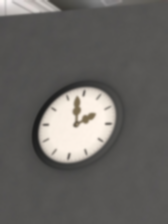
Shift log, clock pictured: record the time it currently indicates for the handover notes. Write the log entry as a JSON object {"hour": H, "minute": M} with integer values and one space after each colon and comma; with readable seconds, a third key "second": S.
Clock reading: {"hour": 1, "minute": 58}
